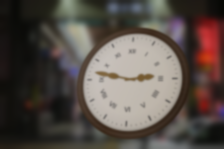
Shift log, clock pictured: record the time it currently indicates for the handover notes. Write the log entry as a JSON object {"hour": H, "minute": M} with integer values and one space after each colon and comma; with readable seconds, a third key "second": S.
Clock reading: {"hour": 2, "minute": 47}
